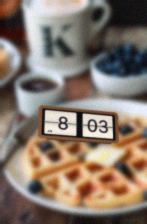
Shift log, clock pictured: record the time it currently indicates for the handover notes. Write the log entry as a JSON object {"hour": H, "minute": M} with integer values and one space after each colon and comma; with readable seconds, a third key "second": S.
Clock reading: {"hour": 8, "minute": 3}
